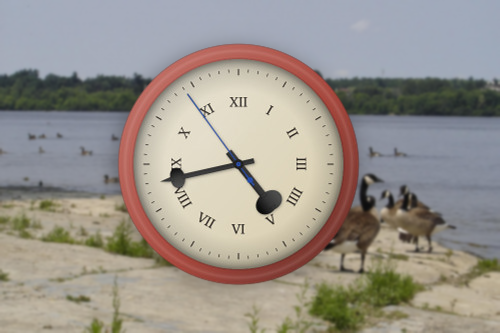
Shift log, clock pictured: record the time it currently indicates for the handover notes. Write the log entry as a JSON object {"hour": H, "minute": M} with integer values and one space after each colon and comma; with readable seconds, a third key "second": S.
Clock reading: {"hour": 4, "minute": 42, "second": 54}
